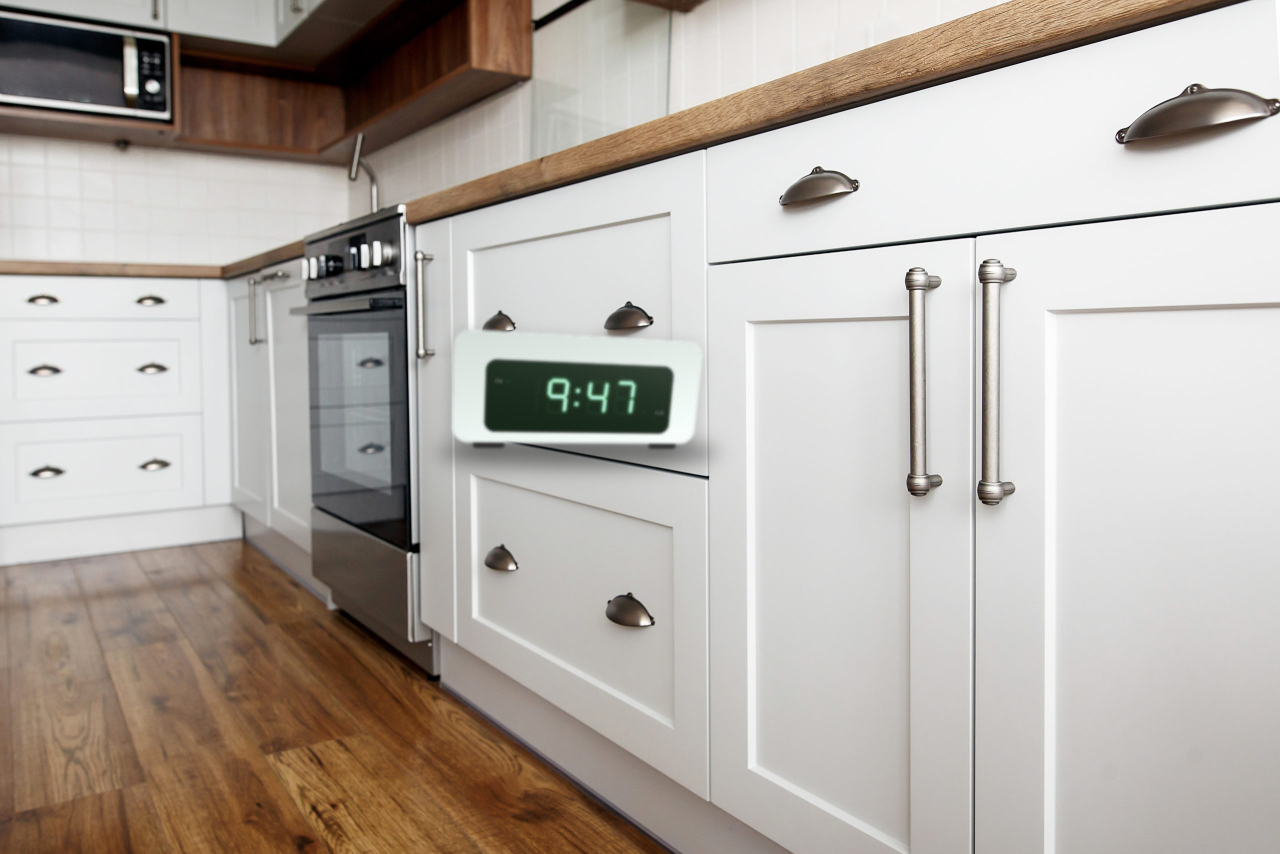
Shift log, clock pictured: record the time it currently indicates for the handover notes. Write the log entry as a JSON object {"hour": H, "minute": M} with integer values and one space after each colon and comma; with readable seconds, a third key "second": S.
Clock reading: {"hour": 9, "minute": 47}
